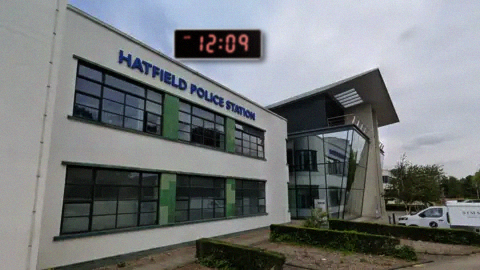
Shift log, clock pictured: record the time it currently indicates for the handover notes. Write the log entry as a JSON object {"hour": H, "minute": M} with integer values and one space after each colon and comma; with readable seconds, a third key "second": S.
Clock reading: {"hour": 12, "minute": 9}
